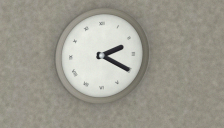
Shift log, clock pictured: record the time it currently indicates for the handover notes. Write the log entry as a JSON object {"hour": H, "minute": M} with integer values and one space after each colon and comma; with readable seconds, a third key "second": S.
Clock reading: {"hour": 2, "minute": 20}
